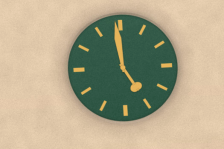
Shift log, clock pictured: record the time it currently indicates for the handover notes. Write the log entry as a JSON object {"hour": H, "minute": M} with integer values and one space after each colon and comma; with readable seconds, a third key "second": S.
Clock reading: {"hour": 4, "minute": 59}
